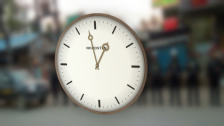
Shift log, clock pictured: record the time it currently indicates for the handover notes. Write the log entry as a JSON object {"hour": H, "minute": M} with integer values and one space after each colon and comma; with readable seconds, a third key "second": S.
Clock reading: {"hour": 12, "minute": 58}
